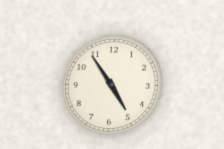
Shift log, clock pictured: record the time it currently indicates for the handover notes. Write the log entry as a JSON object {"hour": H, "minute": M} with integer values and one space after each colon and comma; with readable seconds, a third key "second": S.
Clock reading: {"hour": 4, "minute": 54}
